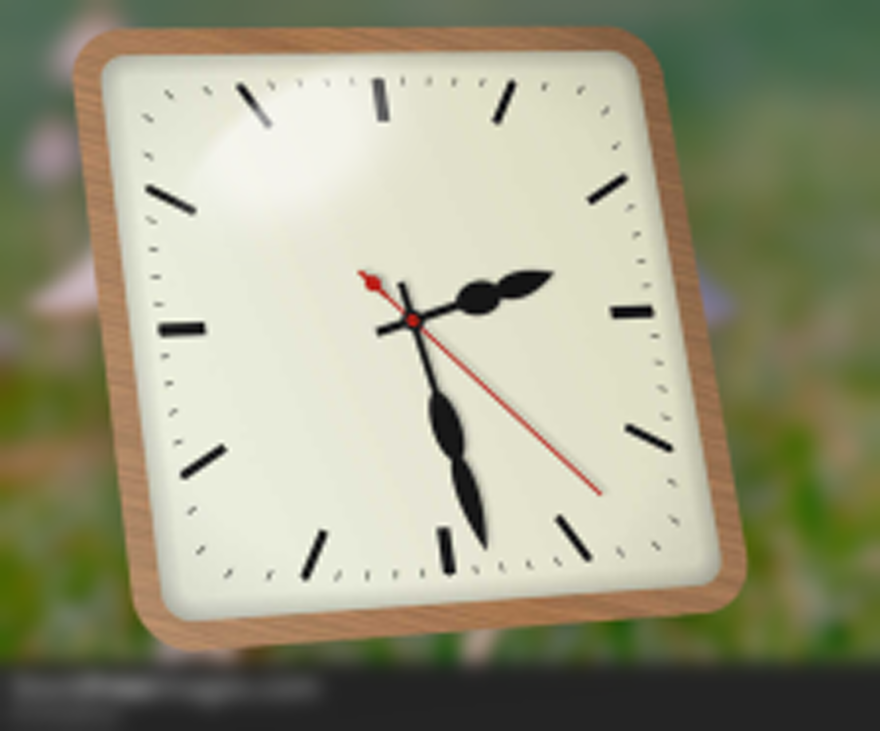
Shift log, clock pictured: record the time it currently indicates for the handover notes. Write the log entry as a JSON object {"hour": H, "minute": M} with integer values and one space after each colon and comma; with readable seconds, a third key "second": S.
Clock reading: {"hour": 2, "minute": 28, "second": 23}
